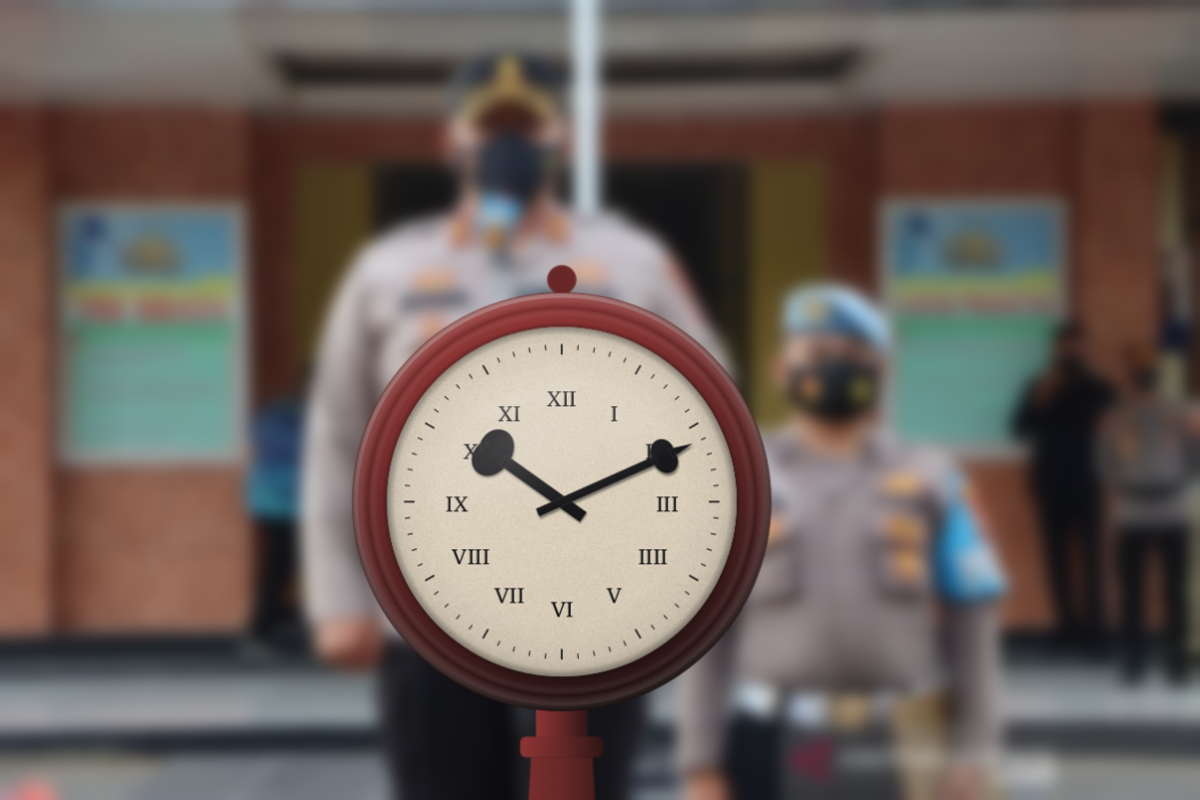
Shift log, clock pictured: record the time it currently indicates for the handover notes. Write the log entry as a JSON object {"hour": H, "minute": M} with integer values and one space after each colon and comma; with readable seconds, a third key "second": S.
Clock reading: {"hour": 10, "minute": 11}
